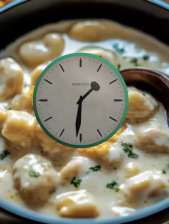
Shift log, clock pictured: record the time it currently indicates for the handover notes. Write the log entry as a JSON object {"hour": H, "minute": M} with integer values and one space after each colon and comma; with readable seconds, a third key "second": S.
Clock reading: {"hour": 1, "minute": 31}
